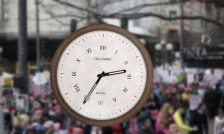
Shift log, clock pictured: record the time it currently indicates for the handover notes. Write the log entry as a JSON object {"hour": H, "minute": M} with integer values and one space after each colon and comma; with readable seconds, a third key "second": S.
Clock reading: {"hour": 2, "minute": 35}
